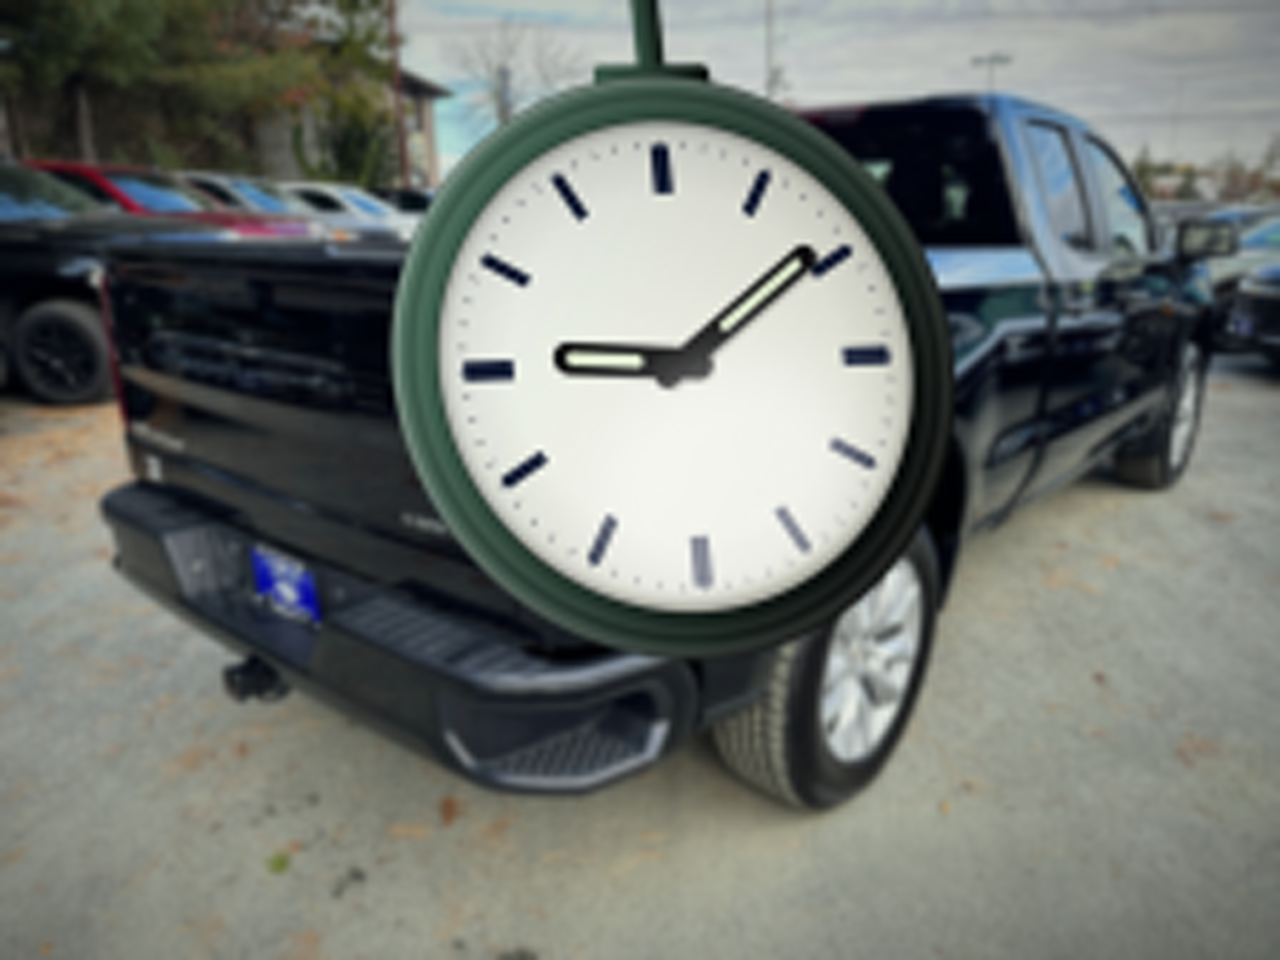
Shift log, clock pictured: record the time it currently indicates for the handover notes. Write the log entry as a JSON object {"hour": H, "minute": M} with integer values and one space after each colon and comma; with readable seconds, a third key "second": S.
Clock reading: {"hour": 9, "minute": 9}
